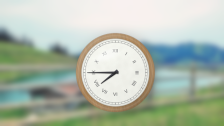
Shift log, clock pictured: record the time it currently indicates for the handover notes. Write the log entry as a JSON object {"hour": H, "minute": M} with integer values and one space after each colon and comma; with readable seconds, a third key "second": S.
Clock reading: {"hour": 7, "minute": 45}
